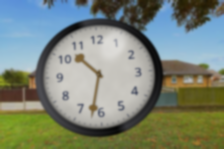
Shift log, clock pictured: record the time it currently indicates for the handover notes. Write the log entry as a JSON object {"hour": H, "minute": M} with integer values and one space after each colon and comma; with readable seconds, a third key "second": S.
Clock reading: {"hour": 10, "minute": 32}
